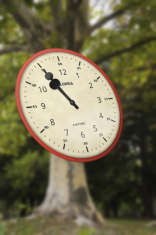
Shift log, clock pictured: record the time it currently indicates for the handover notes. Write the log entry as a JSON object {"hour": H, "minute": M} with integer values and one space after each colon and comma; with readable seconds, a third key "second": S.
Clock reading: {"hour": 10, "minute": 55}
